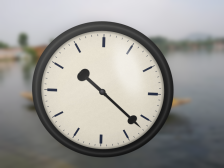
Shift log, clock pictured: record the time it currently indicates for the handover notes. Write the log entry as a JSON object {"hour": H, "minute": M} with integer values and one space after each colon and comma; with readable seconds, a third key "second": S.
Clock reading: {"hour": 10, "minute": 22}
